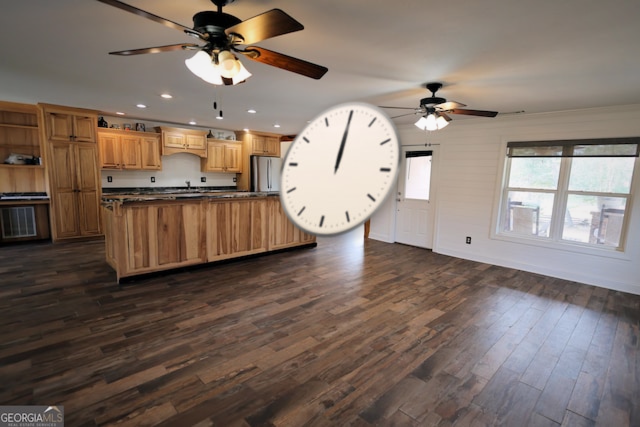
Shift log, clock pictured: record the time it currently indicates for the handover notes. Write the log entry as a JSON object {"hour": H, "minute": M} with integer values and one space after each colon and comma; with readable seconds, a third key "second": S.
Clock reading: {"hour": 12, "minute": 0}
